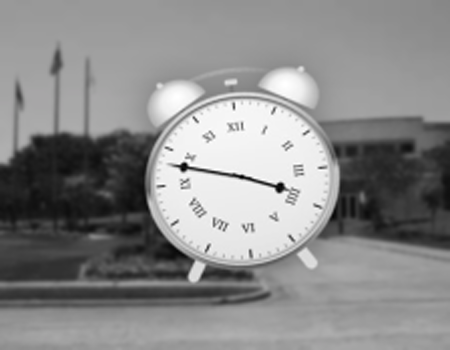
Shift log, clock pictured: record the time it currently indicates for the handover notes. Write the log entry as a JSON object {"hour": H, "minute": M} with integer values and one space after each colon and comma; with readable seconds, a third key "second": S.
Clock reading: {"hour": 3, "minute": 48}
